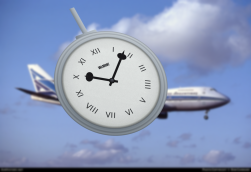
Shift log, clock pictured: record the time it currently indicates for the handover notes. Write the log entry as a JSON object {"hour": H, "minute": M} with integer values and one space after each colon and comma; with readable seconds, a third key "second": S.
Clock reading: {"hour": 10, "minute": 8}
